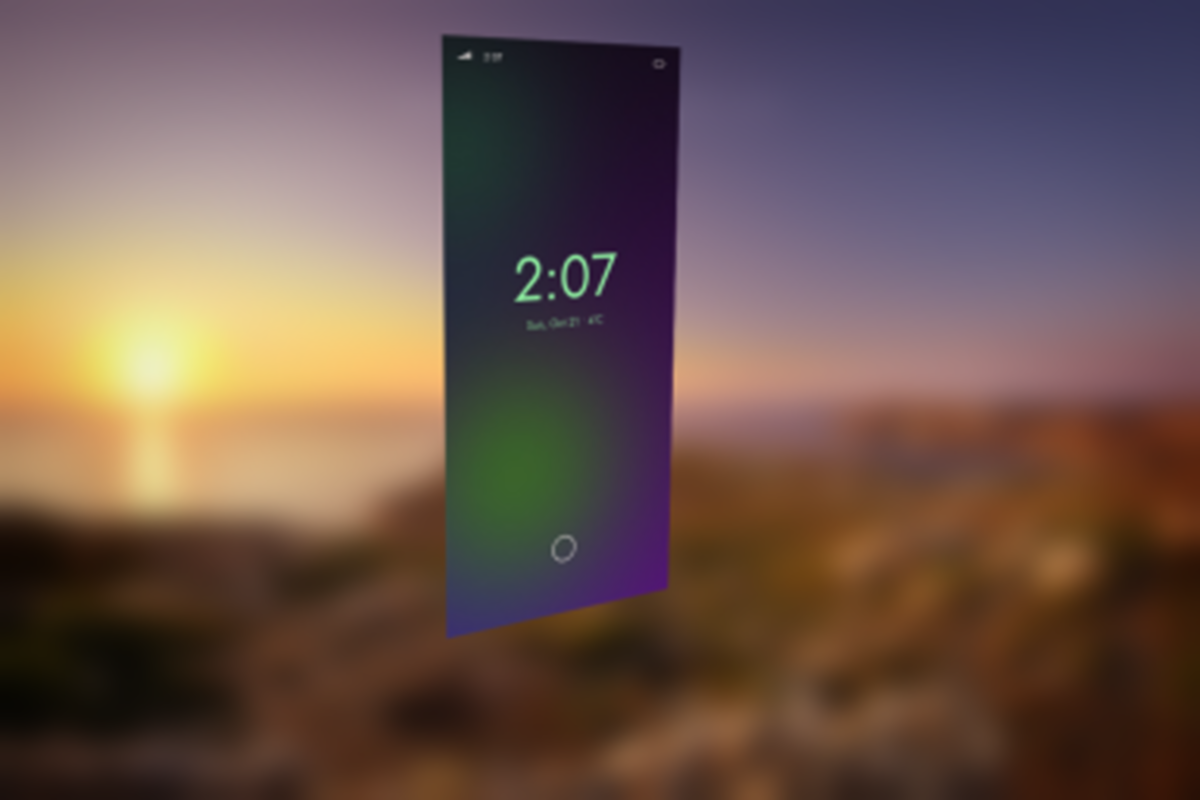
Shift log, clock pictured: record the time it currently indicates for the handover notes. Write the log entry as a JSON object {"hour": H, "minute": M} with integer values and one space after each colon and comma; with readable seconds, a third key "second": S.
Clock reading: {"hour": 2, "minute": 7}
